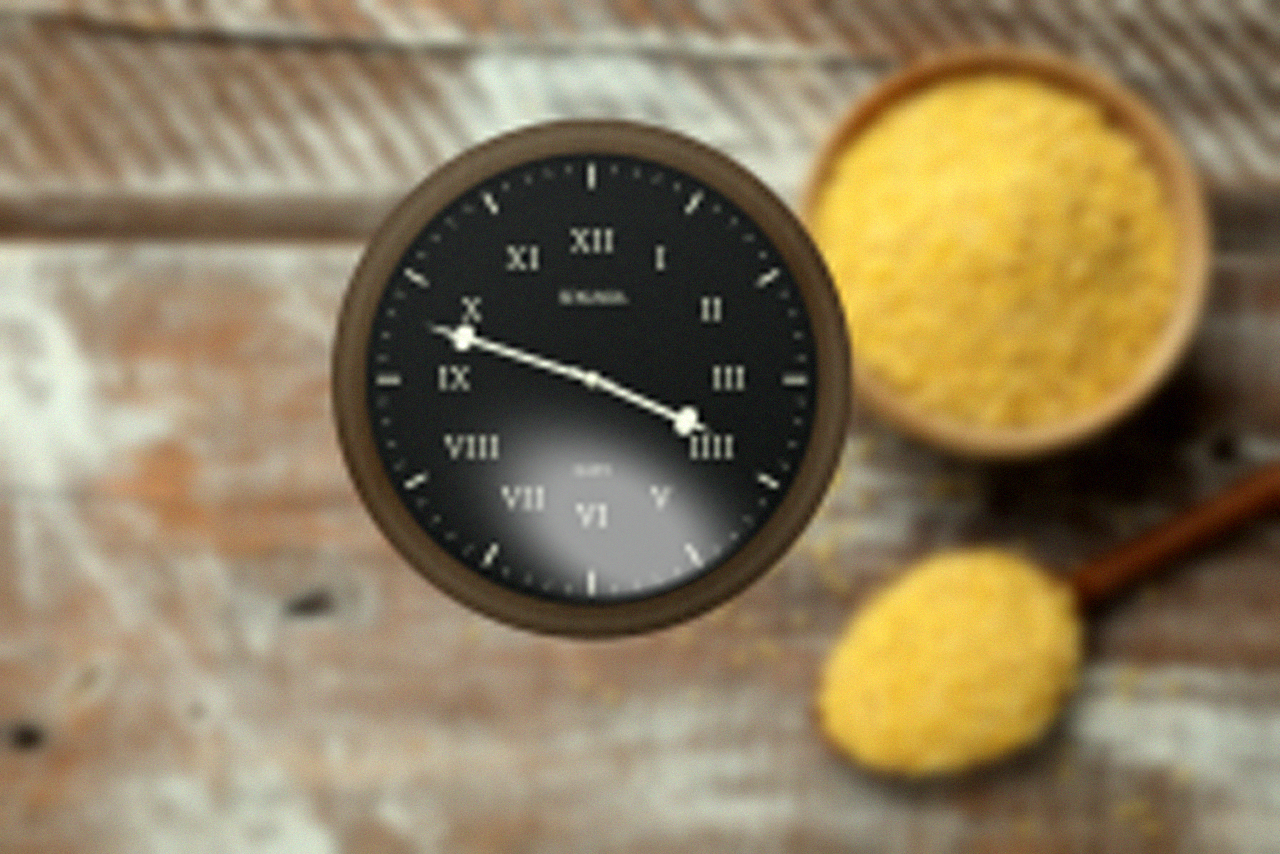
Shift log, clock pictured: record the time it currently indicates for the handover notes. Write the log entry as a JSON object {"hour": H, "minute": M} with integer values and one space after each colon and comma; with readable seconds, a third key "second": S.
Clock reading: {"hour": 3, "minute": 48}
